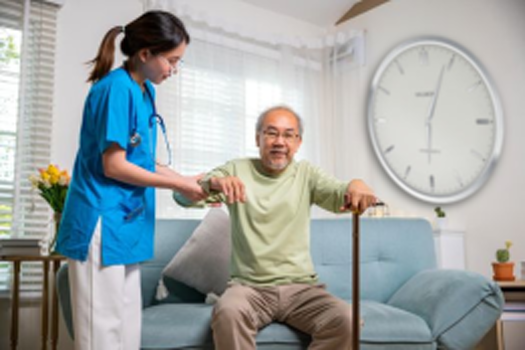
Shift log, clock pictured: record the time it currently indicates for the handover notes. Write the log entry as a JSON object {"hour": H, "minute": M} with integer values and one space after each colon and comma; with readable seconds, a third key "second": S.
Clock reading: {"hour": 6, "minute": 4}
